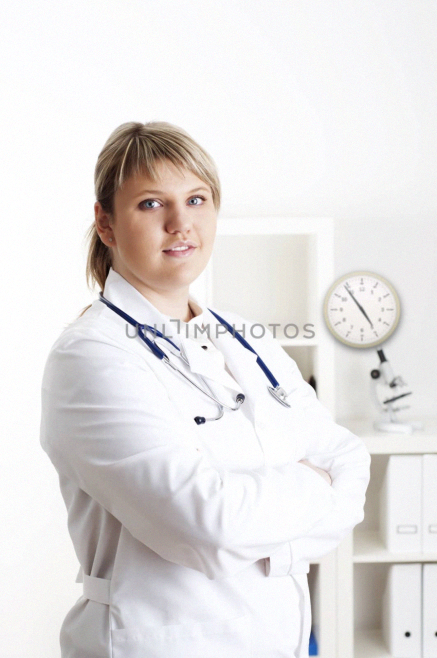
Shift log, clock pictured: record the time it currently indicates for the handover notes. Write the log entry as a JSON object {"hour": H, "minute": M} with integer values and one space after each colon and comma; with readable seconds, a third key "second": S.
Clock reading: {"hour": 4, "minute": 54}
